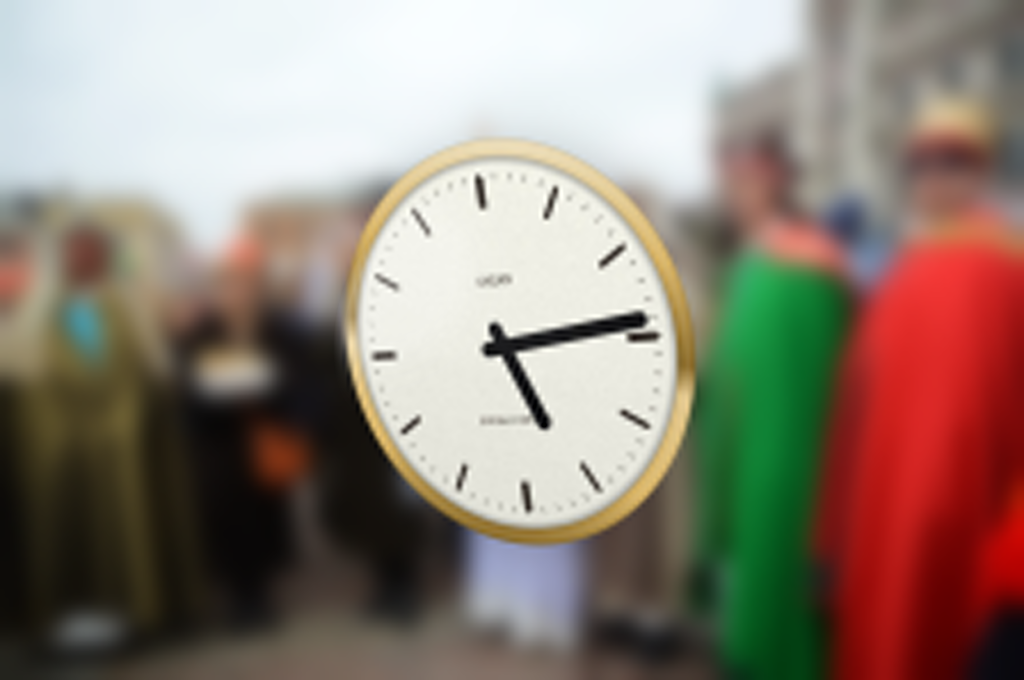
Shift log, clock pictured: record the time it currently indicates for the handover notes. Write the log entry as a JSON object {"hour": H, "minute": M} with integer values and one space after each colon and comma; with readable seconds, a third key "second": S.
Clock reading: {"hour": 5, "minute": 14}
